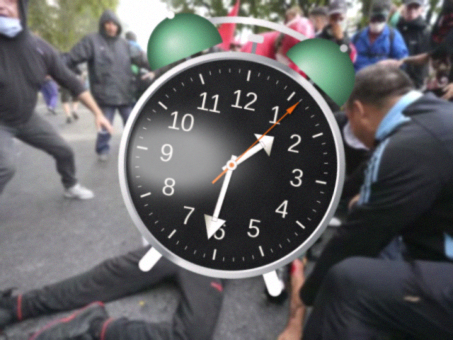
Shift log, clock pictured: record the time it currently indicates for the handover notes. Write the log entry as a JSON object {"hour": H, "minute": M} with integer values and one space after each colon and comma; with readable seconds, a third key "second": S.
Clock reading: {"hour": 1, "minute": 31, "second": 6}
